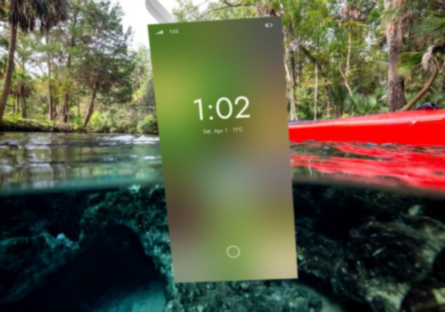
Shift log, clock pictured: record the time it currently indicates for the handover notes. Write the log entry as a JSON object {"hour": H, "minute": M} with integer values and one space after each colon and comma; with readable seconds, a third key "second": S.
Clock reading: {"hour": 1, "minute": 2}
